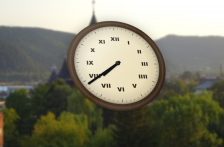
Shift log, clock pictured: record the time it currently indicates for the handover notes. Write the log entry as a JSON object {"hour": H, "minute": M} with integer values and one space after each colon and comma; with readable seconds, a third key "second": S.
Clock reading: {"hour": 7, "minute": 39}
